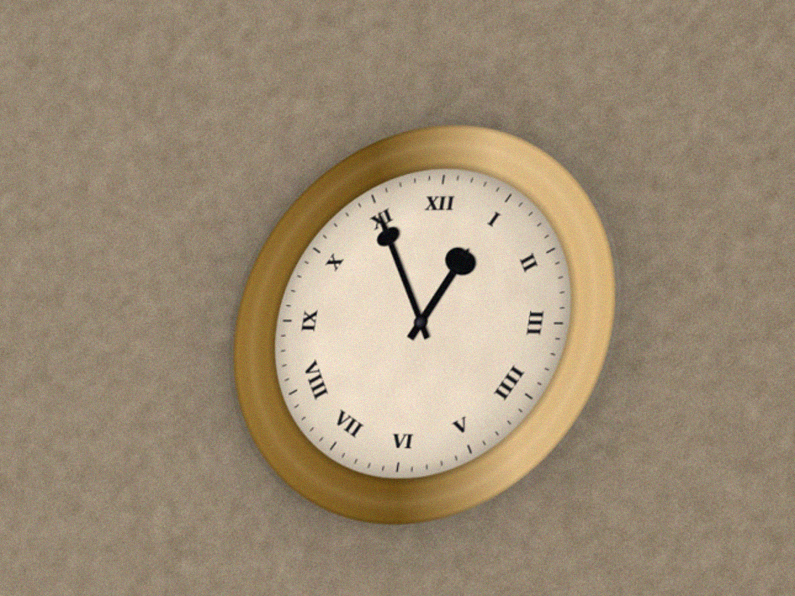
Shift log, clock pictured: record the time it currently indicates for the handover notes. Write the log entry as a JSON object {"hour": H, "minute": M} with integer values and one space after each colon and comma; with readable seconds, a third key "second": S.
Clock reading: {"hour": 12, "minute": 55}
